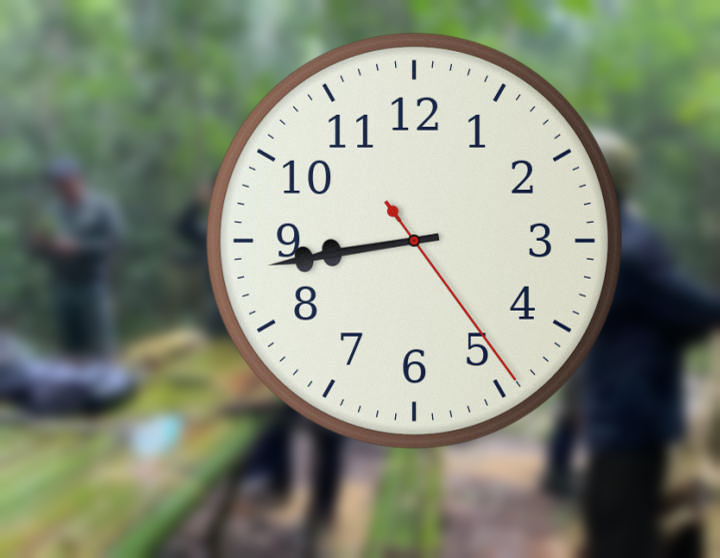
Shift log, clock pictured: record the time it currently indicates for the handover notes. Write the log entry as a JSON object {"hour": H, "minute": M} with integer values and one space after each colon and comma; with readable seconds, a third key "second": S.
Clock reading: {"hour": 8, "minute": 43, "second": 24}
